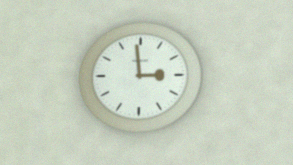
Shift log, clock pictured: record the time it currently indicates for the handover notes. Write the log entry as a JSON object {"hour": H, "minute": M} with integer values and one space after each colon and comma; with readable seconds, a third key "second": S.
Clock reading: {"hour": 2, "minute": 59}
